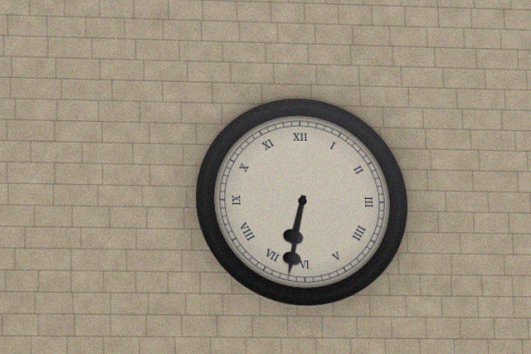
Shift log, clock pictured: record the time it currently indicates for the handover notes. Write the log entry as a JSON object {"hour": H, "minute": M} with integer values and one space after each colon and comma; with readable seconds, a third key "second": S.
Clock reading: {"hour": 6, "minute": 32}
